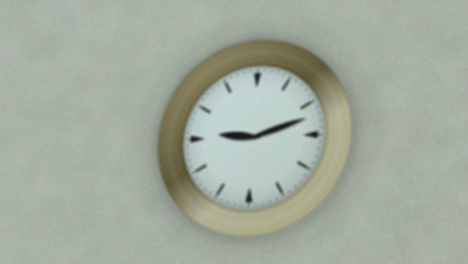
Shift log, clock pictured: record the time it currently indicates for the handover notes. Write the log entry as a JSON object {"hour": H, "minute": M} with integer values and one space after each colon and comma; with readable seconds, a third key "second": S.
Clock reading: {"hour": 9, "minute": 12}
